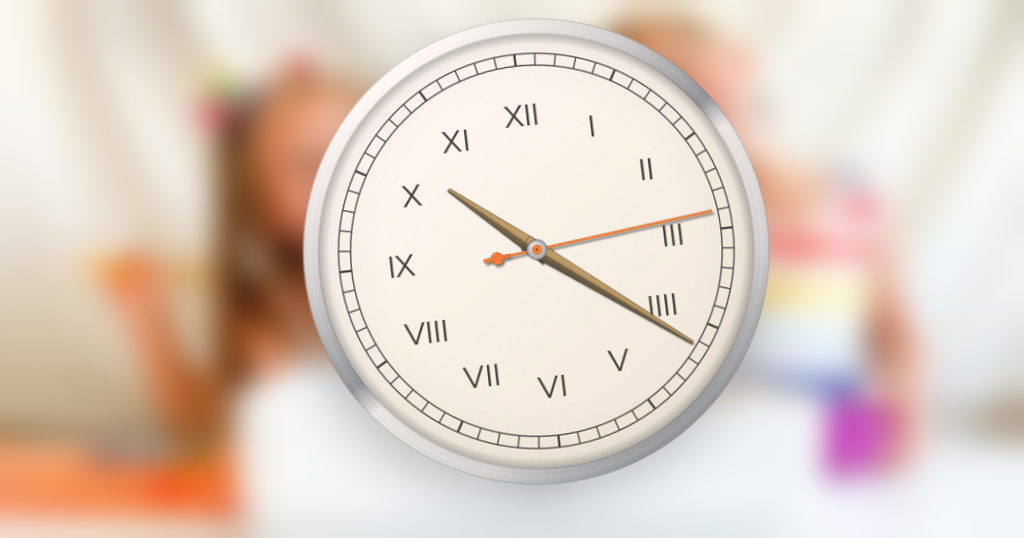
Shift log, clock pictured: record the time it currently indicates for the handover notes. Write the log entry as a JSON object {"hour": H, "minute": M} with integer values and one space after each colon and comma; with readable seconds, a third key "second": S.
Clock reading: {"hour": 10, "minute": 21, "second": 14}
